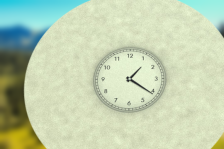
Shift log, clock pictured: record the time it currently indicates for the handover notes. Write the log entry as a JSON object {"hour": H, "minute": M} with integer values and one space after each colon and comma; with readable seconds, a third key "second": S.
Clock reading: {"hour": 1, "minute": 21}
